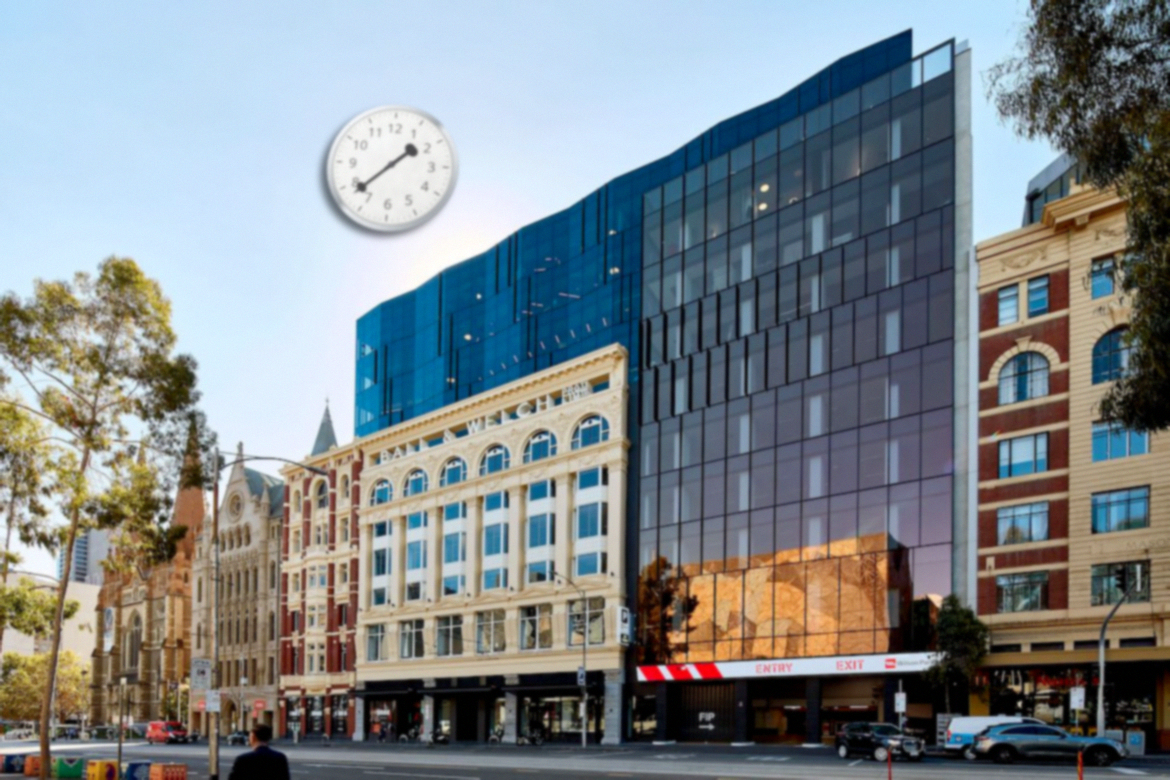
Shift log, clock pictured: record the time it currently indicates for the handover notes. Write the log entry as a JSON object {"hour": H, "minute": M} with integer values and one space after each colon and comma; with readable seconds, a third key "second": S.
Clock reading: {"hour": 1, "minute": 38}
